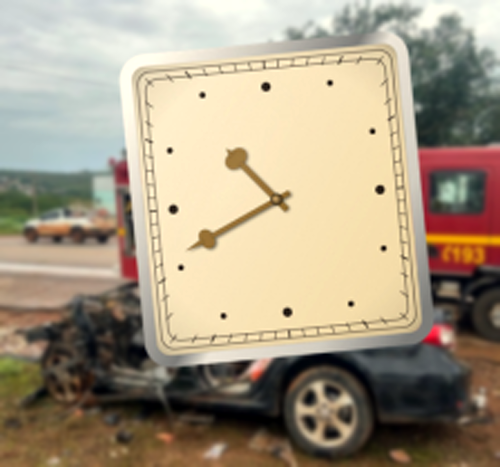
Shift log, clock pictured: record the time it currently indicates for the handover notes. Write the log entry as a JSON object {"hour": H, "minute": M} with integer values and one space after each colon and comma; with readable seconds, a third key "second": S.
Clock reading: {"hour": 10, "minute": 41}
